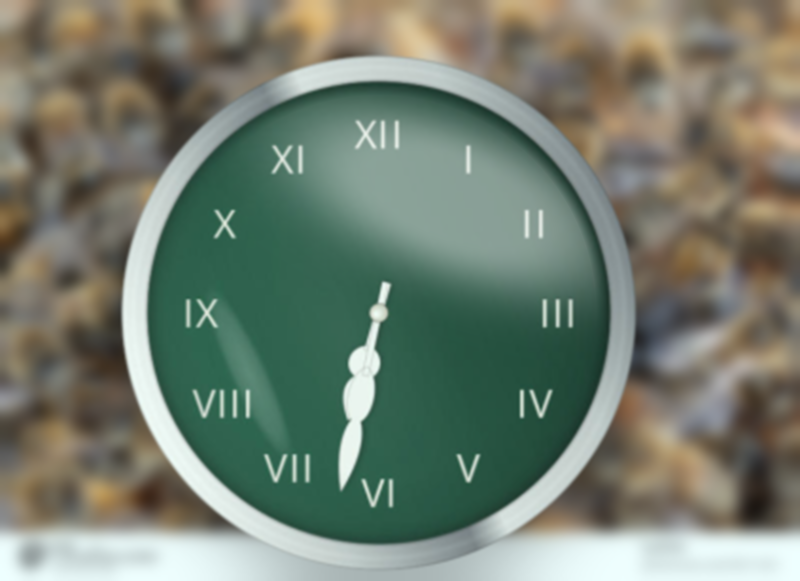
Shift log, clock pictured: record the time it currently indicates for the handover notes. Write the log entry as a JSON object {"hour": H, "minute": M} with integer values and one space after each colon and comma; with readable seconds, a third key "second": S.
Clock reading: {"hour": 6, "minute": 32}
